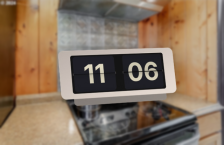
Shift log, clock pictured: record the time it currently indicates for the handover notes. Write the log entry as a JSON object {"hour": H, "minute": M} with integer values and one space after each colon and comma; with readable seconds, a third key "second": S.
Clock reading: {"hour": 11, "minute": 6}
